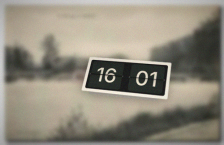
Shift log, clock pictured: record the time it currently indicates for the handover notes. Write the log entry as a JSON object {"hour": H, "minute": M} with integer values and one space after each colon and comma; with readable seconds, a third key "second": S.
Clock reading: {"hour": 16, "minute": 1}
